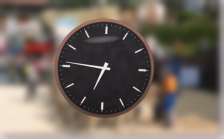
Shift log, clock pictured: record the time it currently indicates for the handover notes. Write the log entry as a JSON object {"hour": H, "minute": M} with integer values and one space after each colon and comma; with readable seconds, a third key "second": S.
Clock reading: {"hour": 6, "minute": 46}
